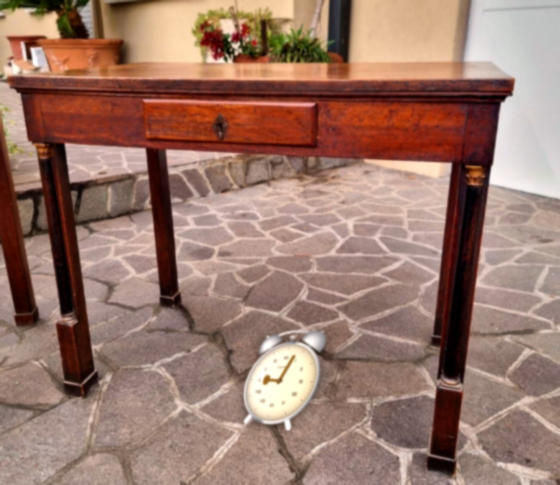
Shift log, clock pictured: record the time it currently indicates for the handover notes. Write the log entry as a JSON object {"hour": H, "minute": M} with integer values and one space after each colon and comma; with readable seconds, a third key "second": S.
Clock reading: {"hour": 9, "minute": 3}
